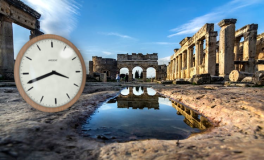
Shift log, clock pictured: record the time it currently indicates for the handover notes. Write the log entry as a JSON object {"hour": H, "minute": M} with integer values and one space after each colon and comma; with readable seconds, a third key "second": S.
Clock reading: {"hour": 3, "minute": 42}
